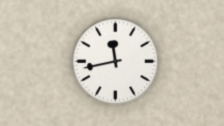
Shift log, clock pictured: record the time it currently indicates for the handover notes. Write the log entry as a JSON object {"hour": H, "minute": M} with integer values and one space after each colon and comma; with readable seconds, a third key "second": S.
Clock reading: {"hour": 11, "minute": 43}
